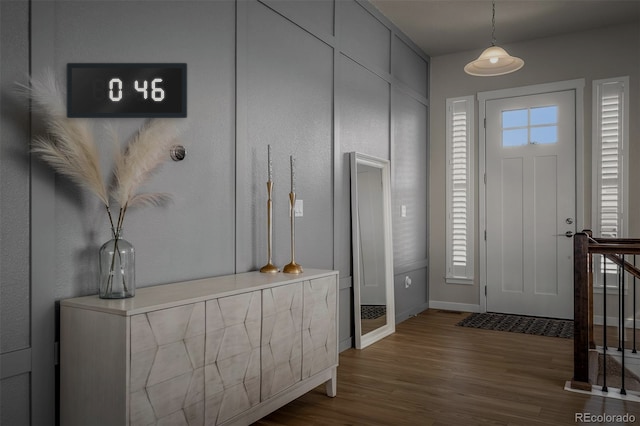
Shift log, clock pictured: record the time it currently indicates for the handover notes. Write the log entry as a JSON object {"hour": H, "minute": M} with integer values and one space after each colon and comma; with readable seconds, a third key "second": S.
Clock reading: {"hour": 0, "minute": 46}
